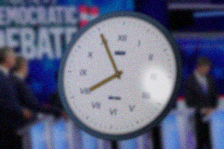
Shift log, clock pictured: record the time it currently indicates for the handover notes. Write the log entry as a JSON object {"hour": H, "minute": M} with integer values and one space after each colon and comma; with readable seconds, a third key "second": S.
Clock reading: {"hour": 7, "minute": 55}
